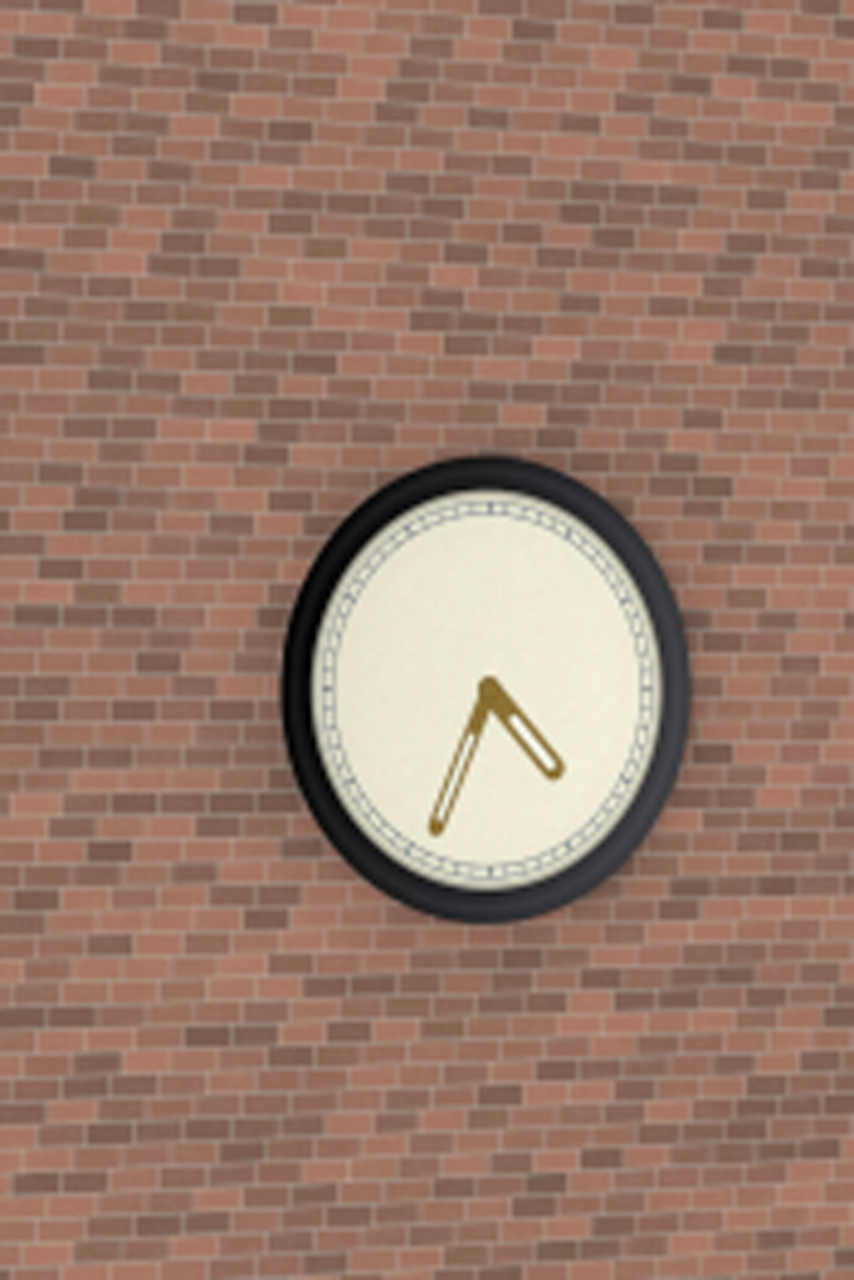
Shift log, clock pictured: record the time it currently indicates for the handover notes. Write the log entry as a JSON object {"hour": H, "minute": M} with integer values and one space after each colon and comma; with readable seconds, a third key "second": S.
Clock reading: {"hour": 4, "minute": 34}
